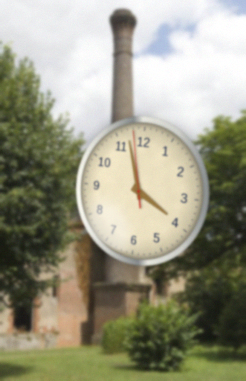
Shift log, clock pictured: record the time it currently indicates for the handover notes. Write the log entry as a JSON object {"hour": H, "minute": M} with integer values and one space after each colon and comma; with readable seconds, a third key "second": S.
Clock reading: {"hour": 3, "minute": 56, "second": 58}
